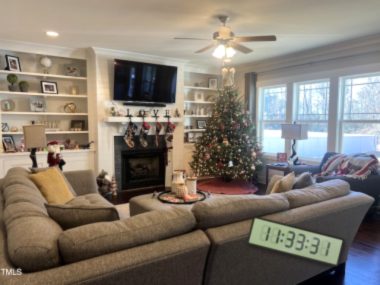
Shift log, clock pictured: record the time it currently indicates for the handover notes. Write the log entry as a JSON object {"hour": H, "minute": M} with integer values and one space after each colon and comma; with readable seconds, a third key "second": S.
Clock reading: {"hour": 11, "minute": 33, "second": 31}
